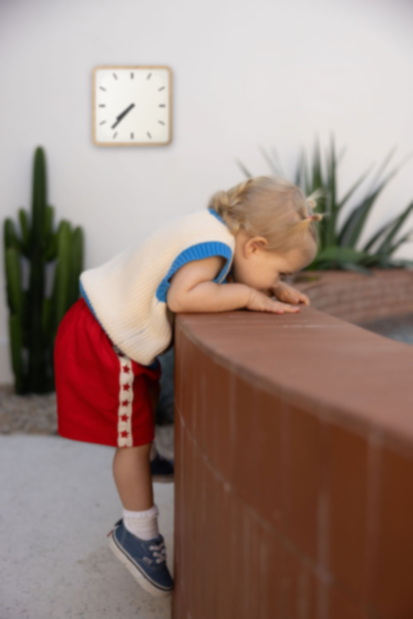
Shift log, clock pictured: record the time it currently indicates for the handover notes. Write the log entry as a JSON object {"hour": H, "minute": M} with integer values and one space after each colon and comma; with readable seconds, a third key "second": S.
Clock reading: {"hour": 7, "minute": 37}
